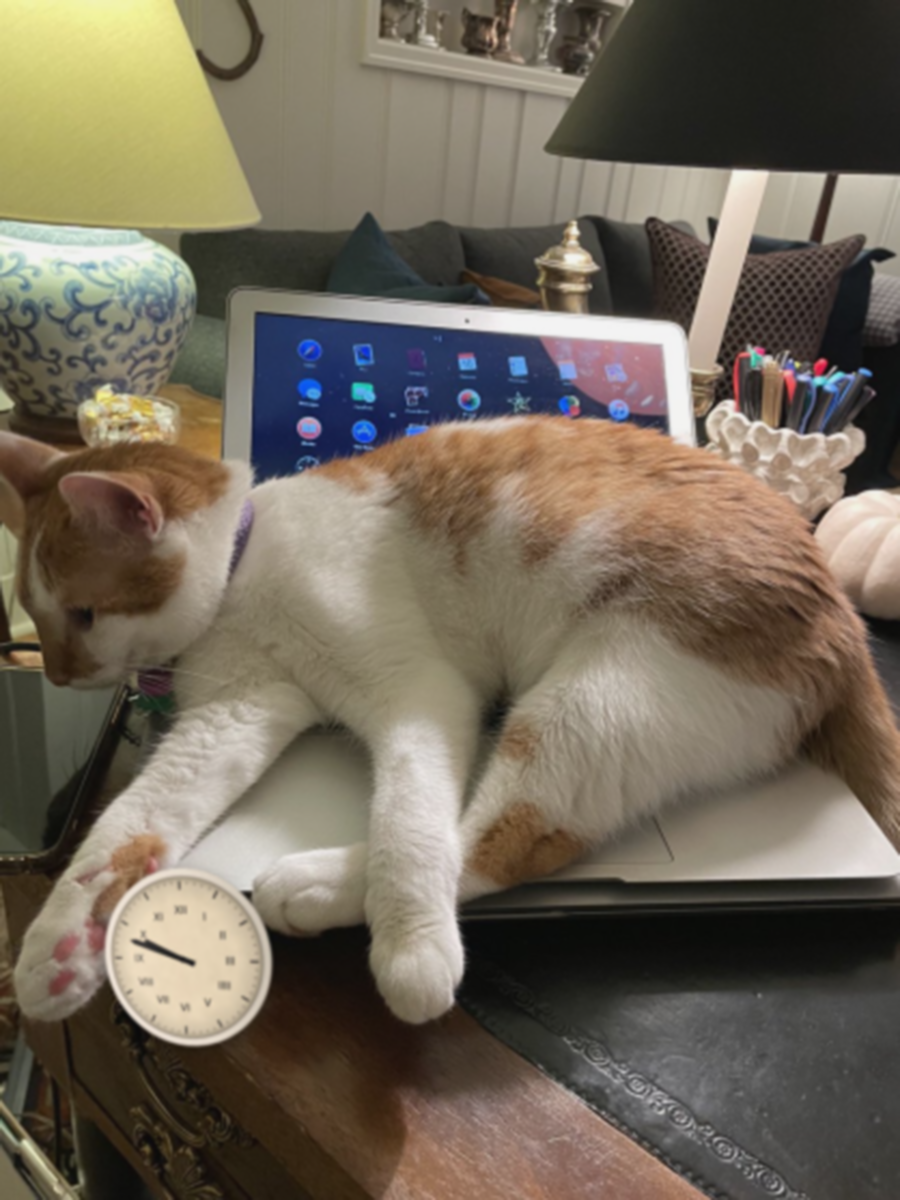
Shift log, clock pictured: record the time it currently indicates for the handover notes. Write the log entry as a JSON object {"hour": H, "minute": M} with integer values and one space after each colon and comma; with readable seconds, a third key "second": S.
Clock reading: {"hour": 9, "minute": 48}
